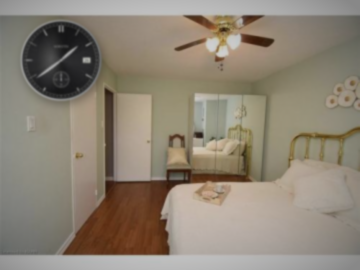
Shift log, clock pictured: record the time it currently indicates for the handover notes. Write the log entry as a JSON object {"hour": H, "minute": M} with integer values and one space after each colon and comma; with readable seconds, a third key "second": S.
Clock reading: {"hour": 1, "minute": 39}
